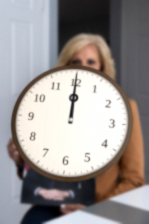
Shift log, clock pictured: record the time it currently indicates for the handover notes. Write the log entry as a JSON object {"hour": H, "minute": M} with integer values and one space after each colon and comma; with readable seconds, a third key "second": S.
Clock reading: {"hour": 12, "minute": 0}
